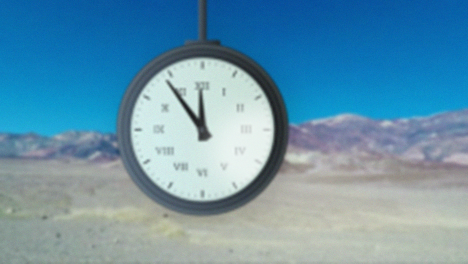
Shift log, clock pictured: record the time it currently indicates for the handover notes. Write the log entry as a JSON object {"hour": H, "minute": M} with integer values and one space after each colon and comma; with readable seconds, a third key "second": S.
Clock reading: {"hour": 11, "minute": 54}
